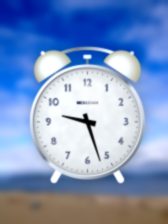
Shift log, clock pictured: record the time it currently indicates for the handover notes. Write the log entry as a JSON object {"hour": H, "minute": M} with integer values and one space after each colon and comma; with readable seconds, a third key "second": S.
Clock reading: {"hour": 9, "minute": 27}
